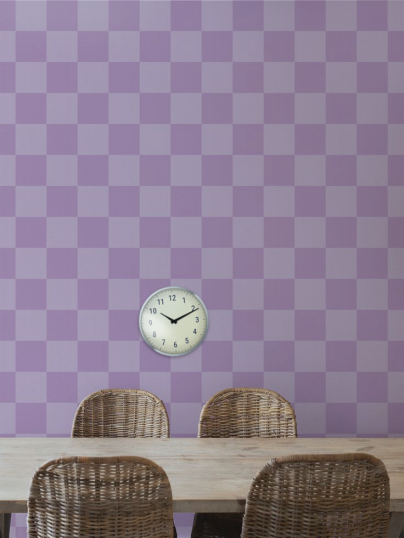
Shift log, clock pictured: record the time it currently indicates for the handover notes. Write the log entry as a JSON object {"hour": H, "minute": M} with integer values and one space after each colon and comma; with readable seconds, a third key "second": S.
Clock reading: {"hour": 10, "minute": 11}
